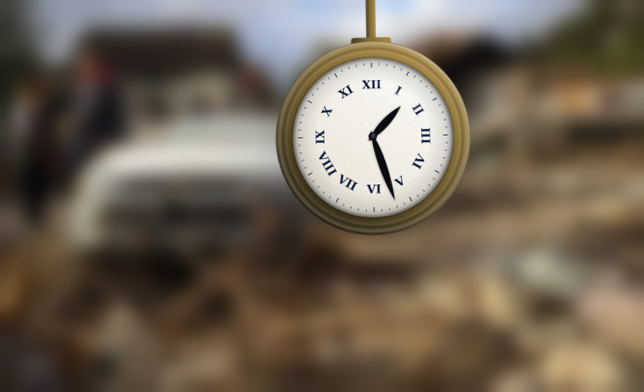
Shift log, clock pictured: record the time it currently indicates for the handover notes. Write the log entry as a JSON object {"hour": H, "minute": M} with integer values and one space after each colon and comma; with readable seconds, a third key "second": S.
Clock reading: {"hour": 1, "minute": 27}
